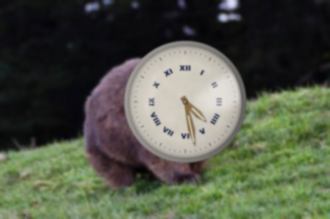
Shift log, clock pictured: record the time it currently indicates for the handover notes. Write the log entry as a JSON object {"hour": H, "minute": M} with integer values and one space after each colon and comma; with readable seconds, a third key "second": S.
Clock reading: {"hour": 4, "minute": 28}
